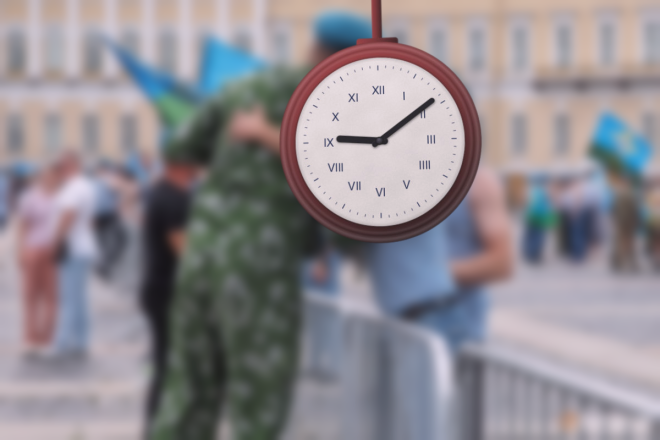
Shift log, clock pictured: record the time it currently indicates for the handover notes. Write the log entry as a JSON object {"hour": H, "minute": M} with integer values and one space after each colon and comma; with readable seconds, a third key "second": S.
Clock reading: {"hour": 9, "minute": 9}
